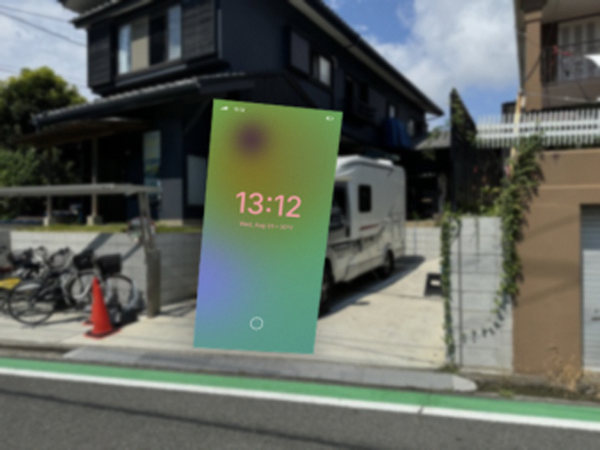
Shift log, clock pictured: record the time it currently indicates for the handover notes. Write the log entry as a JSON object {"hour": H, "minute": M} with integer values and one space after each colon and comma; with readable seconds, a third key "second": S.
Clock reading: {"hour": 13, "minute": 12}
